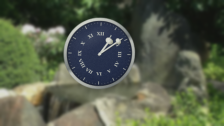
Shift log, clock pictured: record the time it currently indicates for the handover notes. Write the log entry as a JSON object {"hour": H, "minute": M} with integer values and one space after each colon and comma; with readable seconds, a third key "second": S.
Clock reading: {"hour": 1, "minute": 9}
